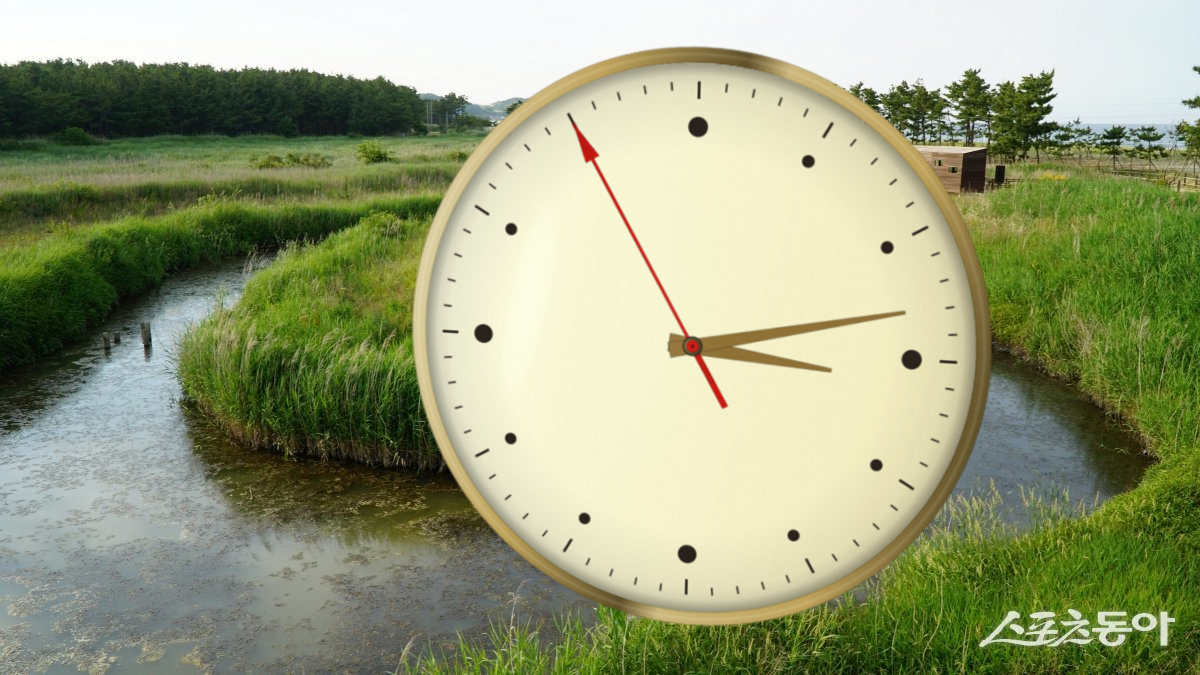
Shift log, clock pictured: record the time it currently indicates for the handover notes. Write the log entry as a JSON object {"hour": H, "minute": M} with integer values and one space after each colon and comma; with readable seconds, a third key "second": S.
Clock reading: {"hour": 3, "minute": 12, "second": 55}
